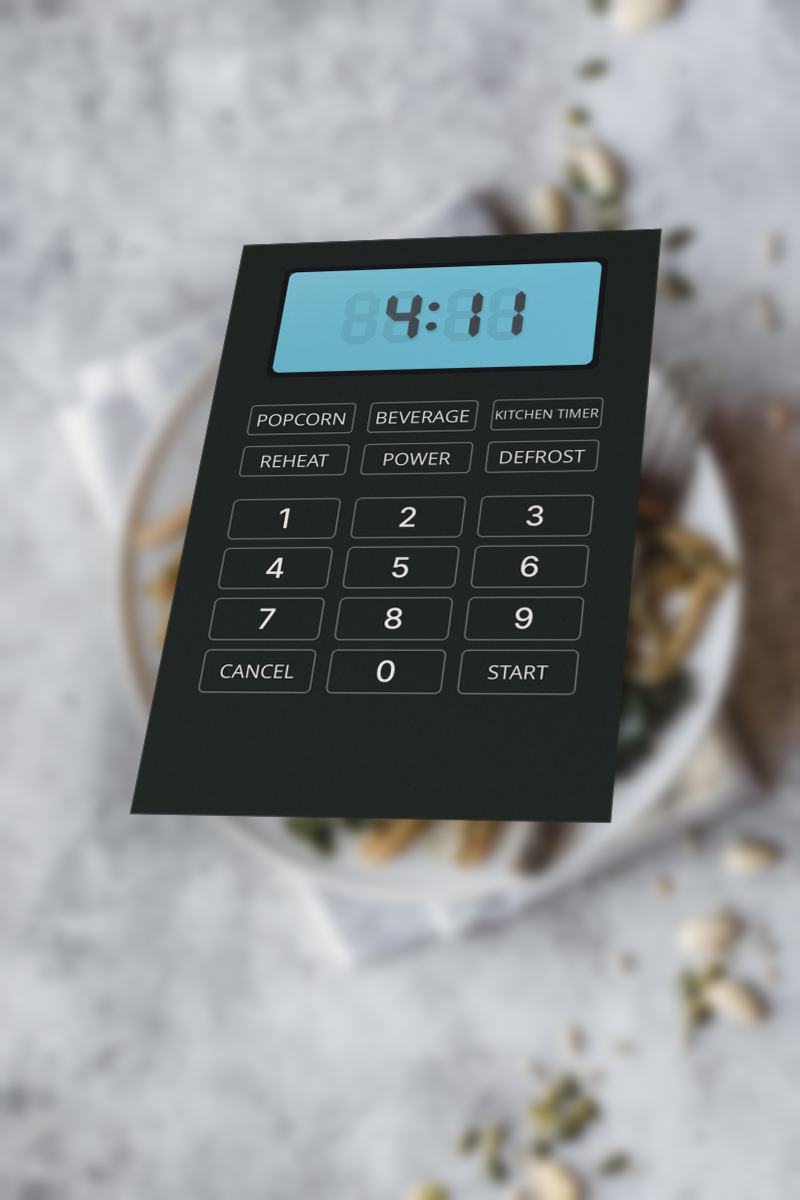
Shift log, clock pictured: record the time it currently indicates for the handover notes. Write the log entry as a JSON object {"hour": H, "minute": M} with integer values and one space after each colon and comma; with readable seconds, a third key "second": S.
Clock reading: {"hour": 4, "minute": 11}
